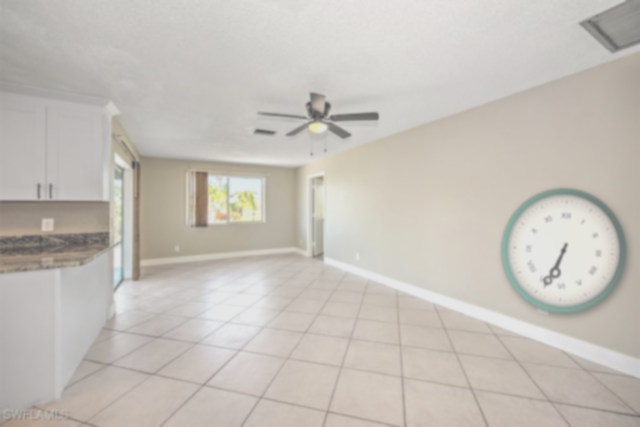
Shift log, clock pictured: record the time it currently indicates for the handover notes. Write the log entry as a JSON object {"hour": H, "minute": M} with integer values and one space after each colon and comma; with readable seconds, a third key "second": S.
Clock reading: {"hour": 6, "minute": 34}
